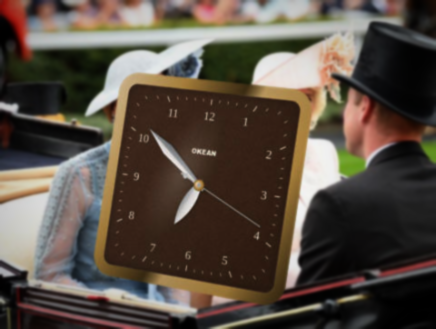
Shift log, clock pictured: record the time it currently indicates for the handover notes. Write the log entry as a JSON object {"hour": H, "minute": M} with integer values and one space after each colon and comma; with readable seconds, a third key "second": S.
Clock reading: {"hour": 6, "minute": 51, "second": 19}
